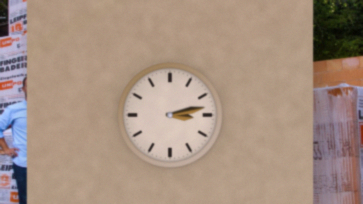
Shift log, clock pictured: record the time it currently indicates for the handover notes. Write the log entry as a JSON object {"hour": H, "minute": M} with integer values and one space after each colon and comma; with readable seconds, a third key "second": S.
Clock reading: {"hour": 3, "minute": 13}
